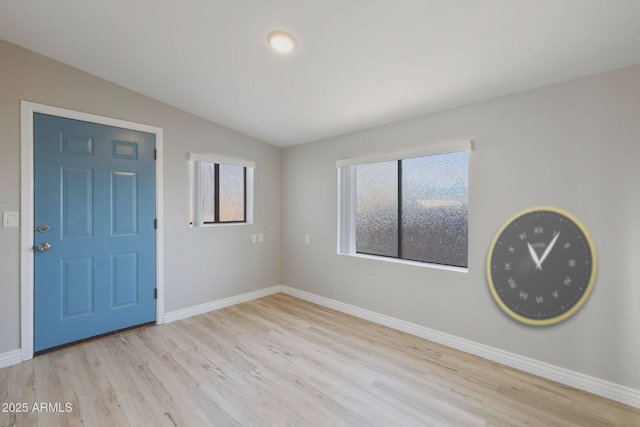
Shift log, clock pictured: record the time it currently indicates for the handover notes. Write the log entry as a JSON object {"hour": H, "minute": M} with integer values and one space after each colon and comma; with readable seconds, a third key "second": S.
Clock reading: {"hour": 11, "minute": 6}
